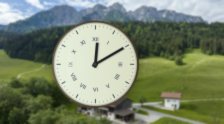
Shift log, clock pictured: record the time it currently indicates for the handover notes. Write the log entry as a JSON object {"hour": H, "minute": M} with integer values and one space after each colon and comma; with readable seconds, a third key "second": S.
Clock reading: {"hour": 12, "minute": 10}
